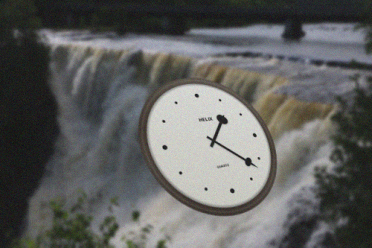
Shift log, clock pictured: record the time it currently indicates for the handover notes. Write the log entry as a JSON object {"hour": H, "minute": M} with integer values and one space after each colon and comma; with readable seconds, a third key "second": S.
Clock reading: {"hour": 1, "minute": 22}
